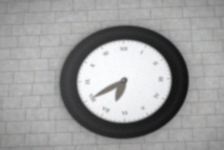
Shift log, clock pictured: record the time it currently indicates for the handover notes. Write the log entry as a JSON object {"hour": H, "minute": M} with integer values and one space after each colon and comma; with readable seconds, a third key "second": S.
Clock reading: {"hour": 6, "minute": 40}
